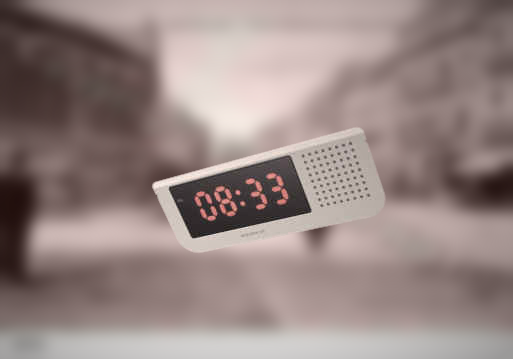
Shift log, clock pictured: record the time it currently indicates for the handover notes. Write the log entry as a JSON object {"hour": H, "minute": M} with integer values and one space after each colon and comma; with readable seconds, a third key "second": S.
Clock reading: {"hour": 8, "minute": 33}
